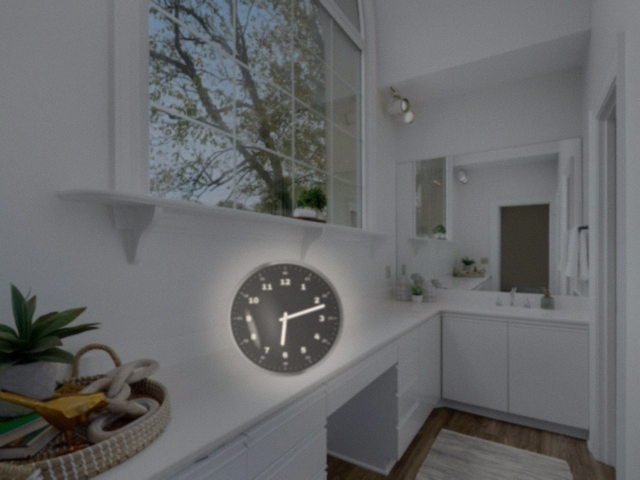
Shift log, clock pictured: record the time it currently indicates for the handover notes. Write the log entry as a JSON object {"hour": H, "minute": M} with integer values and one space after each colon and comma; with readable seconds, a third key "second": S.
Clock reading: {"hour": 6, "minute": 12}
